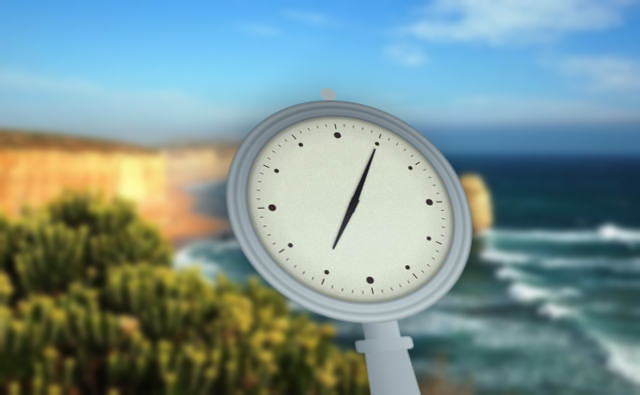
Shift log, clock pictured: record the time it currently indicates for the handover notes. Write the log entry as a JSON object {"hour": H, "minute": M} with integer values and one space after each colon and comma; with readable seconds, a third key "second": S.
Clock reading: {"hour": 7, "minute": 5}
